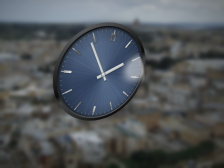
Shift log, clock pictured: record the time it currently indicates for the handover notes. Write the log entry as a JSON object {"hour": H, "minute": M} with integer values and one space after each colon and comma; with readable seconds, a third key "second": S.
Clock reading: {"hour": 1, "minute": 54}
